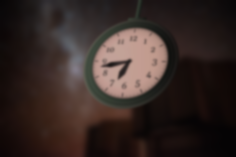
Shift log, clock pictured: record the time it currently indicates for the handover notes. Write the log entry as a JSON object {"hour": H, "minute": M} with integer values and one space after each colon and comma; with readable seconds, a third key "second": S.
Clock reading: {"hour": 6, "minute": 43}
